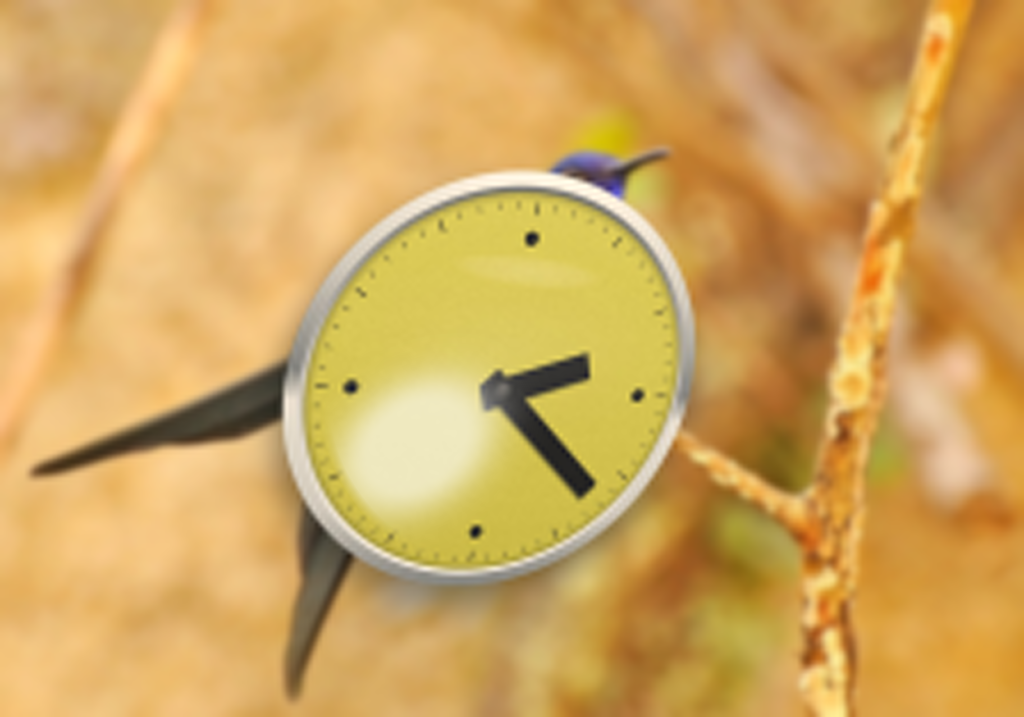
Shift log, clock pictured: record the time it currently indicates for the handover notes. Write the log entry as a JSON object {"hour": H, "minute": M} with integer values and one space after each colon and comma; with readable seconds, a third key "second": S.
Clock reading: {"hour": 2, "minute": 22}
